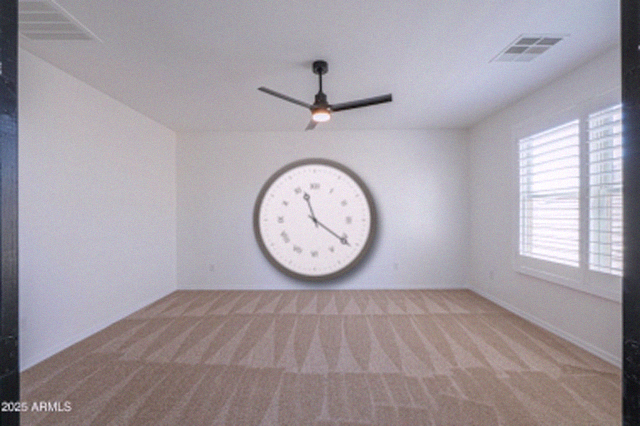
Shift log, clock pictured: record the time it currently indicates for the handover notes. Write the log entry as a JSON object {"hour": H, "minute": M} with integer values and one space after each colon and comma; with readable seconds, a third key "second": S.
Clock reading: {"hour": 11, "minute": 21}
